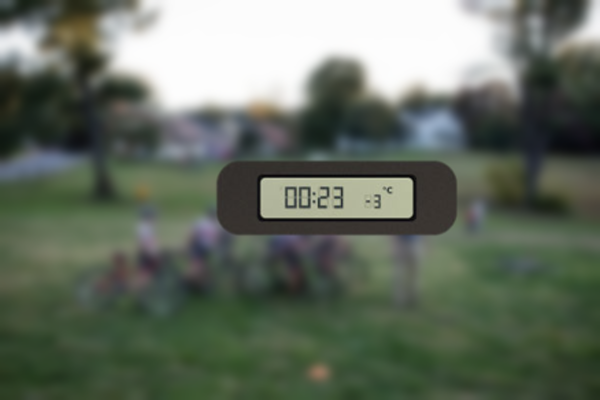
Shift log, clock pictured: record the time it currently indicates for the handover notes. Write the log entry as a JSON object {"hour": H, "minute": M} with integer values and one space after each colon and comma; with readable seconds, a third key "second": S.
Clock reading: {"hour": 0, "minute": 23}
